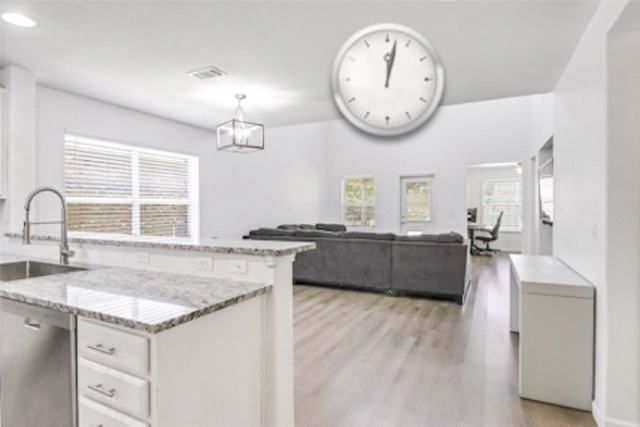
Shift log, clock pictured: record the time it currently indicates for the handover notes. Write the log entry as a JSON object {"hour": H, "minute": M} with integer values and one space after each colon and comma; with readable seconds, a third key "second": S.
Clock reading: {"hour": 12, "minute": 2}
